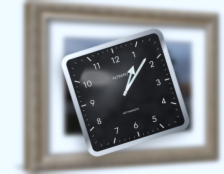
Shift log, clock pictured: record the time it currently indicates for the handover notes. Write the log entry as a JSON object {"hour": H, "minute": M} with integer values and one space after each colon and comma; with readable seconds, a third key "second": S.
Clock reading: {"hour": 1, "minute": 8}
